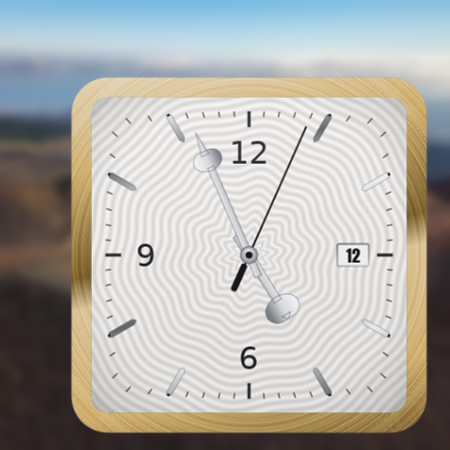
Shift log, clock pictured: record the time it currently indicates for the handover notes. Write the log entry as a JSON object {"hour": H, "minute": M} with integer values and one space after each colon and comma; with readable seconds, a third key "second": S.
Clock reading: {"hour": 4, "minute": 56, "second": 4}
